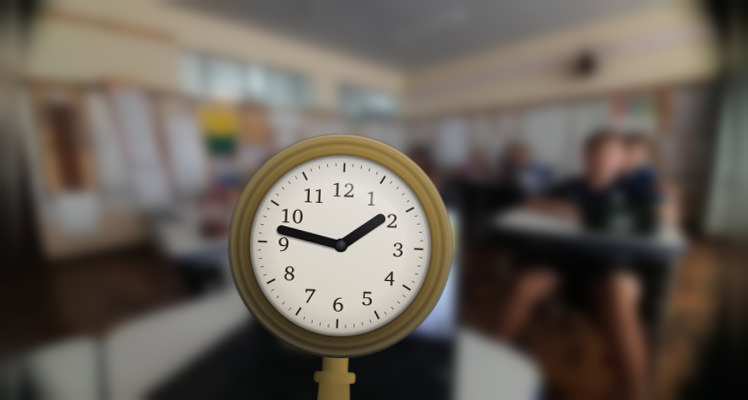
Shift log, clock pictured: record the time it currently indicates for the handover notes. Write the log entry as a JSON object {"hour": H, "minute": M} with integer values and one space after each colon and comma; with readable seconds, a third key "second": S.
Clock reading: {"hour": 1, "minute": 47}
